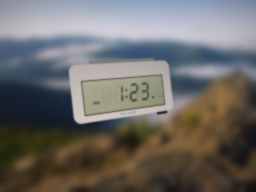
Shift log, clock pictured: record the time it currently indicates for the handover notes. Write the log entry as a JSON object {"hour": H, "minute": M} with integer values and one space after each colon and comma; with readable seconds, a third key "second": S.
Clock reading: {"hour": 1, "minute": 23}
